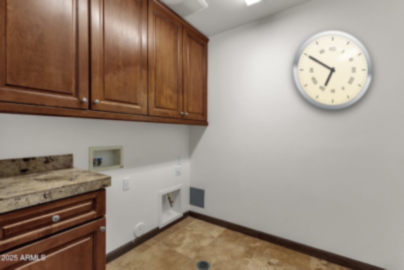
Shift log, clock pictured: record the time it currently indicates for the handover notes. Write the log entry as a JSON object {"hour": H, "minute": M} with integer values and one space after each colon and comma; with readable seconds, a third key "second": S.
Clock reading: {"hour": 6, "minute": 50}
